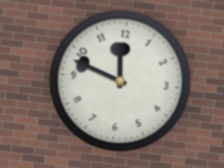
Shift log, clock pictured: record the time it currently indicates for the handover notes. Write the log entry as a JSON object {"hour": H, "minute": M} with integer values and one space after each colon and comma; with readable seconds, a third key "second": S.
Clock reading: {"hour": 11, "minute": 48}
